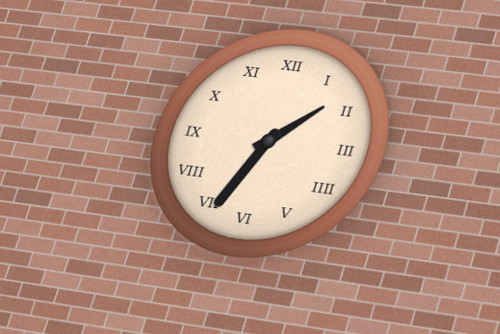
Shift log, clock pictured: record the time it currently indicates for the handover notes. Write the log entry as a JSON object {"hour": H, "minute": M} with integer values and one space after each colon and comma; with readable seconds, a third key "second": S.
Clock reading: {"hour": 1, "minute": 34}
